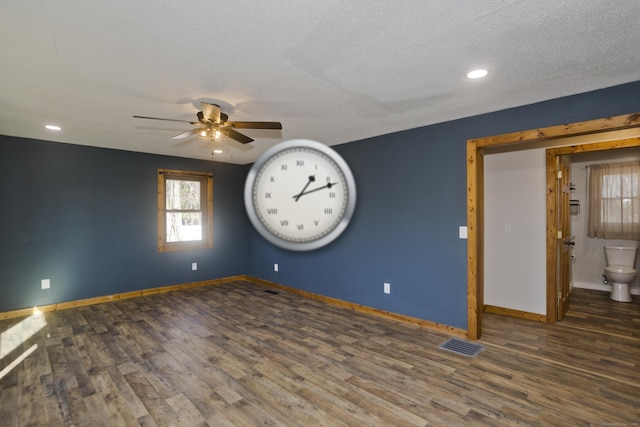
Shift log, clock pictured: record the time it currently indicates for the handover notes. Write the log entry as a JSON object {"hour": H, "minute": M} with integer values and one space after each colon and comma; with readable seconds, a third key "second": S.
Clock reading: {"hour": 1, "minute": 12}
